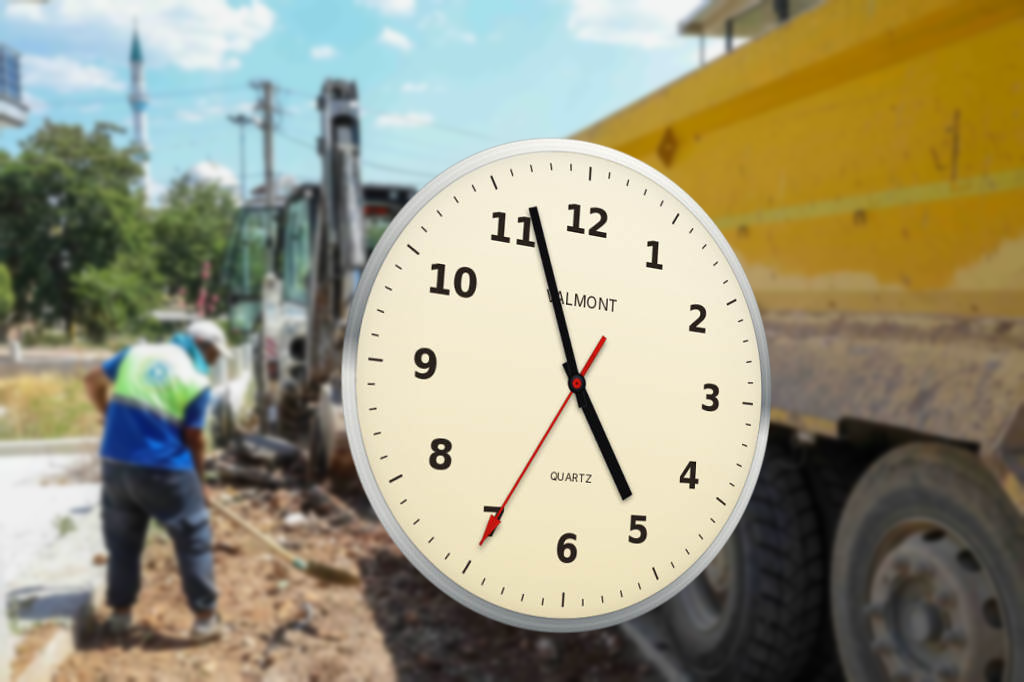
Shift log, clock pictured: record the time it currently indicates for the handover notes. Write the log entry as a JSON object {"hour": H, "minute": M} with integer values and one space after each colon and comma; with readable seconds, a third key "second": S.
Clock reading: {"hour": 4, "minute": 56, "second": 35}
